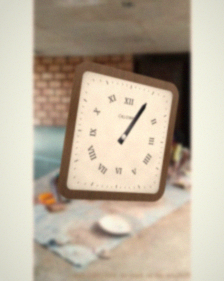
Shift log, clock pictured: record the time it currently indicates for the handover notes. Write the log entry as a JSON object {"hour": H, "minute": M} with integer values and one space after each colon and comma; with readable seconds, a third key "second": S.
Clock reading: {"hour": 1, "minute": 5}
